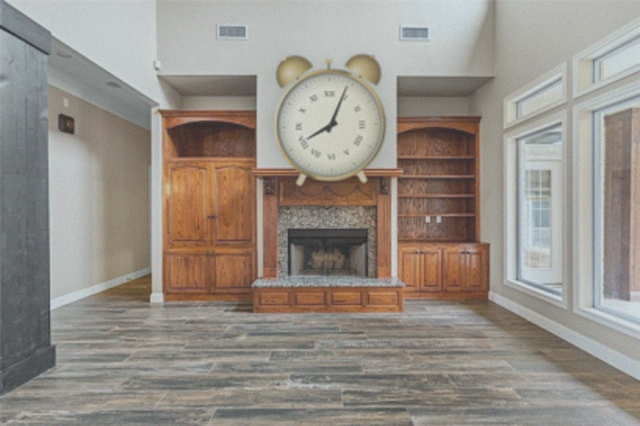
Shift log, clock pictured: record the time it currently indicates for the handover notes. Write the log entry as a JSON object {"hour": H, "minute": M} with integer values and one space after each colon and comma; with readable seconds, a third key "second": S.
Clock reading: {"hour": 8, "minute": 4}
